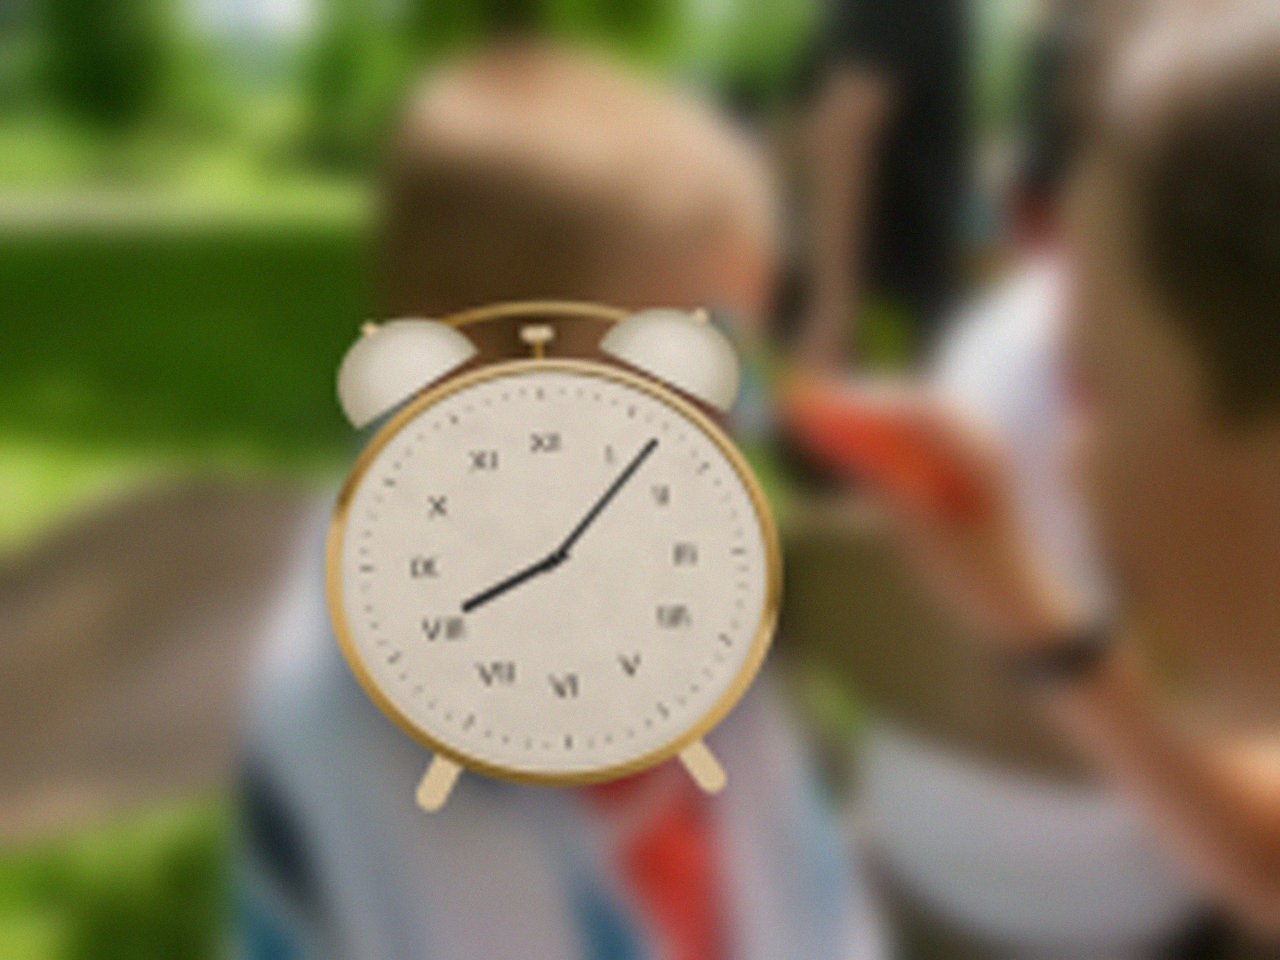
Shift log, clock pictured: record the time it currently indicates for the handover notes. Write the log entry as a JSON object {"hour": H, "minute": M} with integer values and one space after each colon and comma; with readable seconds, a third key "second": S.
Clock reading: {"hour": 8, "minute": 7}
